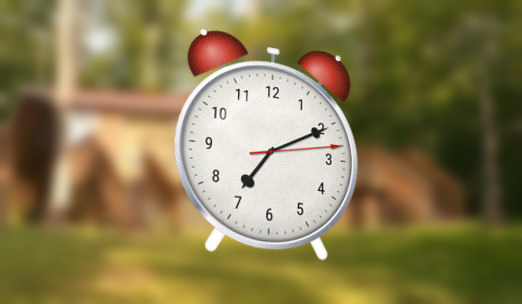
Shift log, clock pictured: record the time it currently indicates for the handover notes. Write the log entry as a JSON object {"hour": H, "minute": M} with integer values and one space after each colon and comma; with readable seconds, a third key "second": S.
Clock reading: {"hour": 7, "minute": 10, "second": 13}
